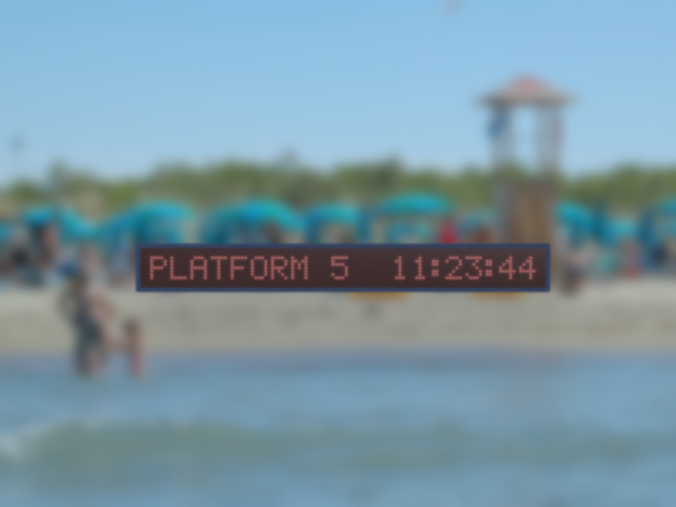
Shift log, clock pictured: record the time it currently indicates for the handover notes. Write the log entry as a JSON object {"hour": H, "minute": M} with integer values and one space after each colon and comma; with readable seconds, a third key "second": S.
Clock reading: {"hour": 11, "minute": 23, "second": 44}
